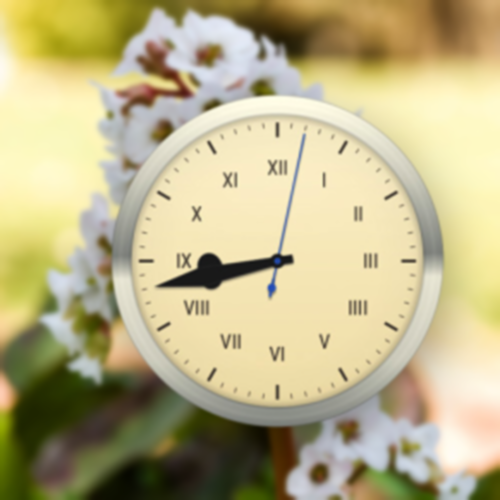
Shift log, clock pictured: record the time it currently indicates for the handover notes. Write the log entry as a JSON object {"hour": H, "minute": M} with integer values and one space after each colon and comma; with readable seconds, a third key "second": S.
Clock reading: {"hour": 8, "minute": 43, "second": 2}
